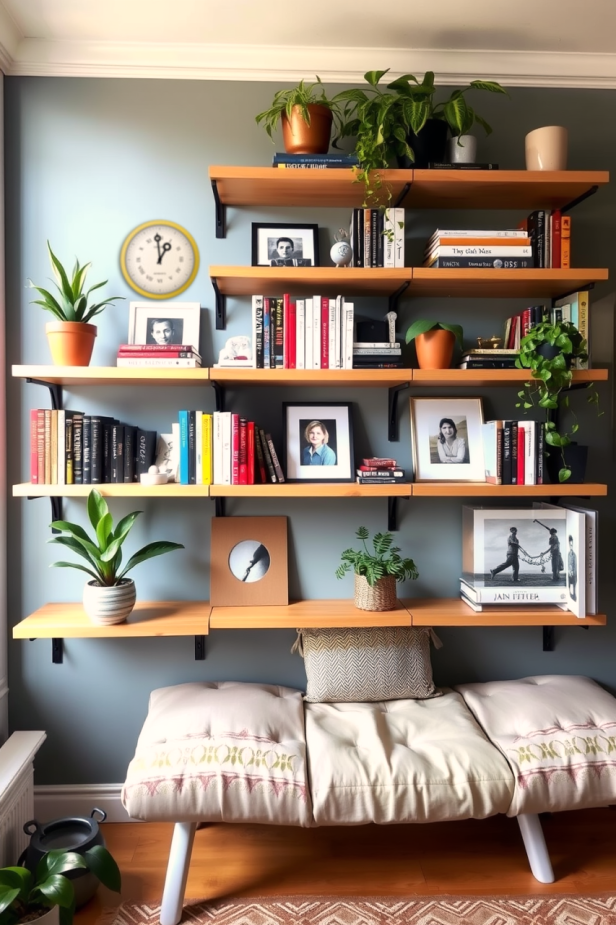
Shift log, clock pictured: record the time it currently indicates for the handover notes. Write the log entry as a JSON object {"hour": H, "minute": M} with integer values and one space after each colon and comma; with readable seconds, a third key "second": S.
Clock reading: {"hour": 12, "minute": 59}
